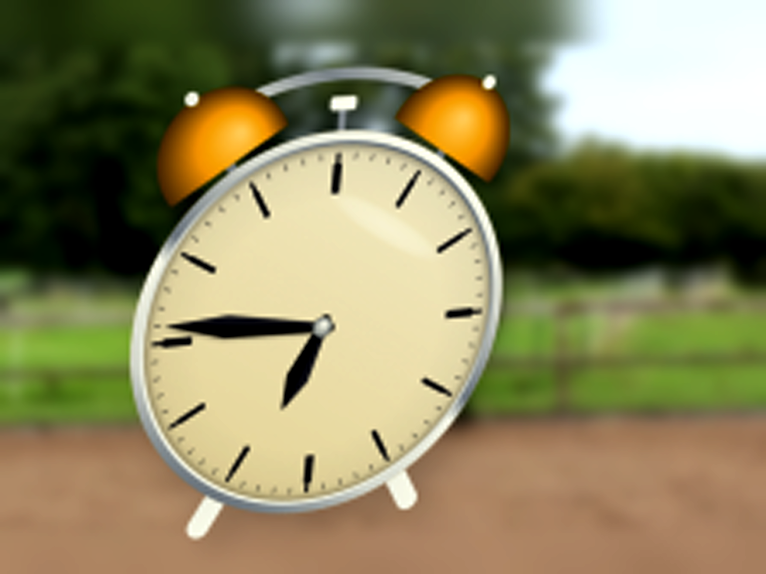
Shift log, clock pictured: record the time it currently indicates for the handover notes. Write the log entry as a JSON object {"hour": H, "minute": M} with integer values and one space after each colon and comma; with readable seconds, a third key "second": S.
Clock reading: {"hour": 6, "minute": 46}
